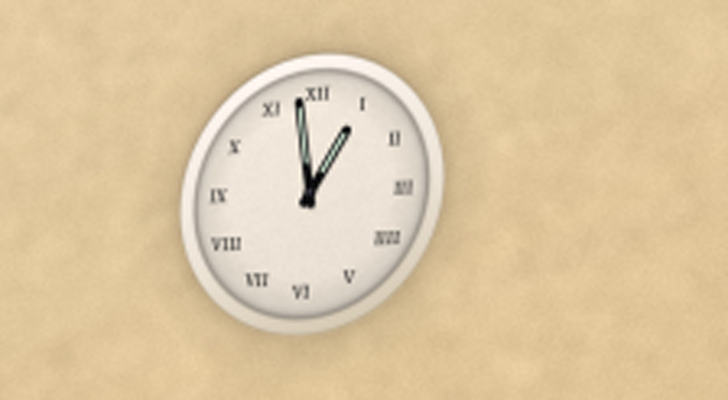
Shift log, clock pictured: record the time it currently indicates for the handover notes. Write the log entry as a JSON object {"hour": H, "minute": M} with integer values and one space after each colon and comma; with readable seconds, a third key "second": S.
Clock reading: {"hour": 12, "minute": 58}
